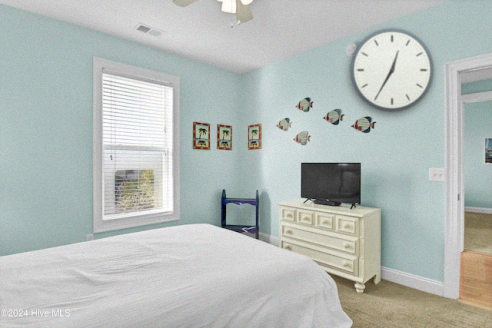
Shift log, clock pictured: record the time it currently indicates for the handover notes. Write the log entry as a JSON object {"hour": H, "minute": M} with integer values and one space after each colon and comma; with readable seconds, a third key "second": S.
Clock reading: {"hour": 12, "minute": 35}
